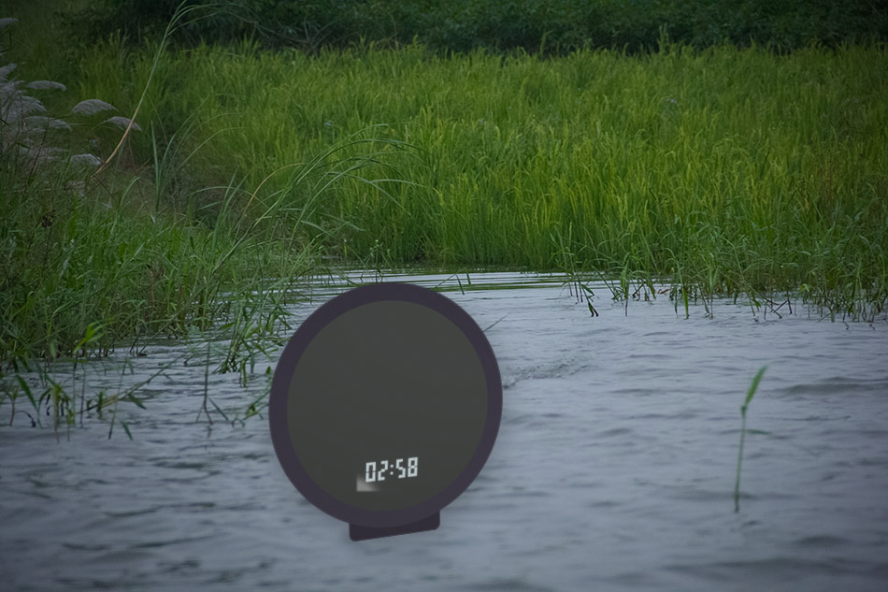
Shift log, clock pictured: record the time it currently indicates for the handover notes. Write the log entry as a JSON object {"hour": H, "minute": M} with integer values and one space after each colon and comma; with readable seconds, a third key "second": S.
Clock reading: {"hour": 2, "minute": 58}
